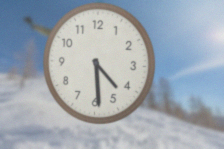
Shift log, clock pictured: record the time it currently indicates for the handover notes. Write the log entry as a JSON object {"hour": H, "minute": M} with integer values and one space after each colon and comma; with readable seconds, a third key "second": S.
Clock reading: {"hour": 4, "minute": 29}
